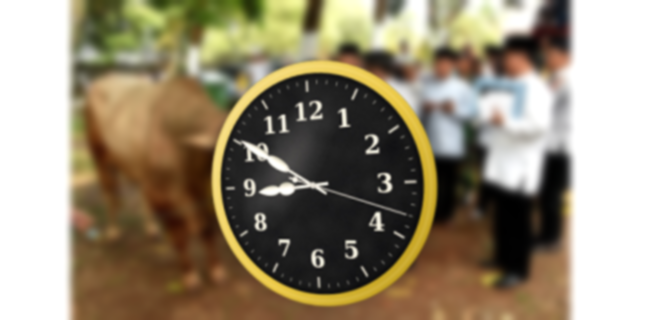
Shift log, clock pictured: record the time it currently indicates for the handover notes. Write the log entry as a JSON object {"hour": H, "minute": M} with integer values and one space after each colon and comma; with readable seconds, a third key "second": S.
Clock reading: {"hour": 8, "minute": 50, "second": 18}
